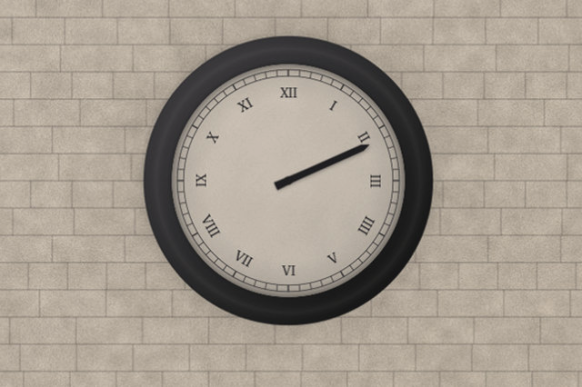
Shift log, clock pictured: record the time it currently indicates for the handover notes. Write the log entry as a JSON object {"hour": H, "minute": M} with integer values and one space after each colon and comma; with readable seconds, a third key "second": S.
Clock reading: {"hour": 2, "minute": 11}
